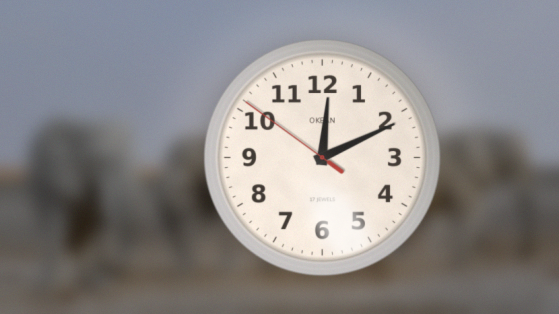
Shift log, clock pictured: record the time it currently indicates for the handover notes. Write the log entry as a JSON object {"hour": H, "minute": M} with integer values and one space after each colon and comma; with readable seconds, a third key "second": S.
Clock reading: {"hour": 12, "minute": 10, "second": 51}
